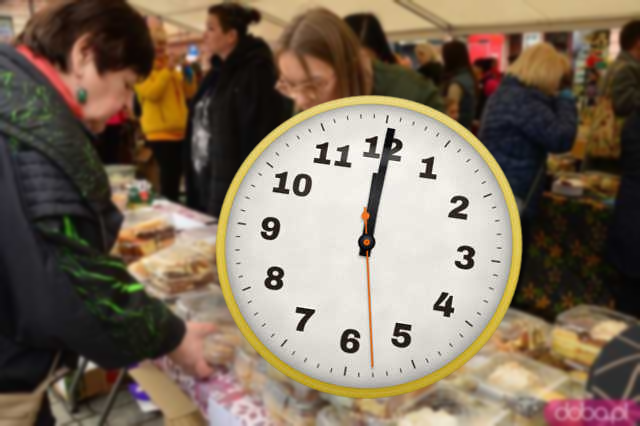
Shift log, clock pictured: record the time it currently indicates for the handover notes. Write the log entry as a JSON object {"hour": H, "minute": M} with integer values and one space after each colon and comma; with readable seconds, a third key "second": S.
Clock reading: {"hour": 12, "minute": 0, "second": 28}
